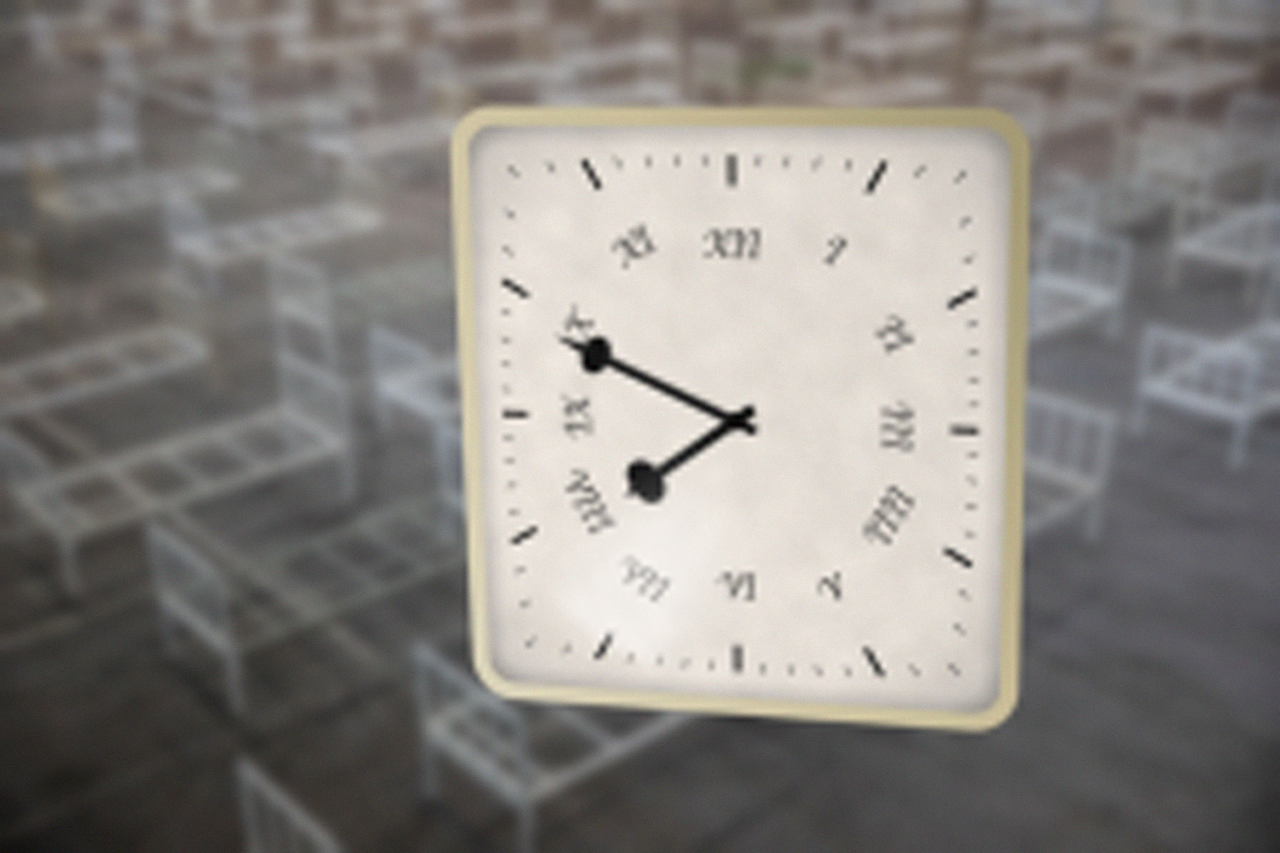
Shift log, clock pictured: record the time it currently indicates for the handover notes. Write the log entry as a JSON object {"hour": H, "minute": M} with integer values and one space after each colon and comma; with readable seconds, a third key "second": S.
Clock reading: {"hour": 7, "minute": 49}
